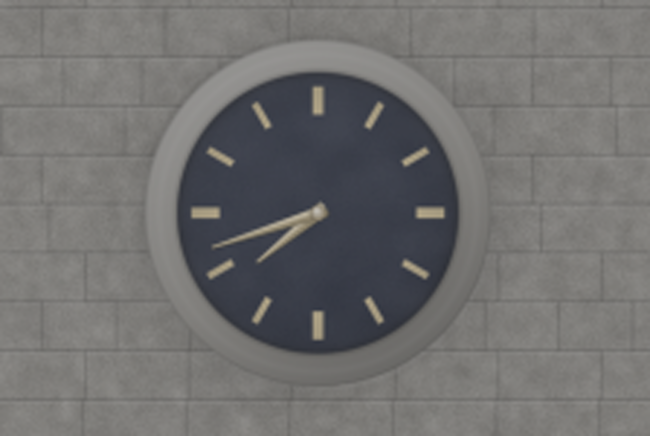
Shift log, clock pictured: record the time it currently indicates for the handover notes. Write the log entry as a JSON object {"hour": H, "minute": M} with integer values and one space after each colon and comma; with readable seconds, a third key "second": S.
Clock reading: {"hour": 7, "minute": 42}
